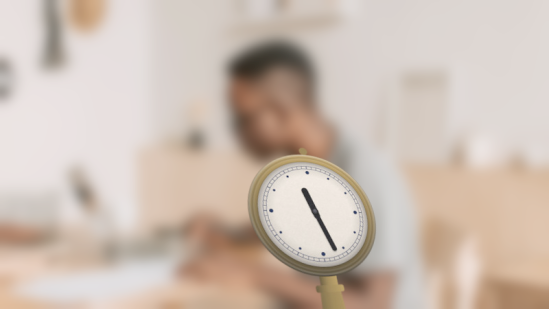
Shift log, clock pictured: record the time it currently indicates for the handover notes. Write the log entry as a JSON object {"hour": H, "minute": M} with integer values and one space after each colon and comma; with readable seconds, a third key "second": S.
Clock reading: {"hour": 11, "minute": 27}
